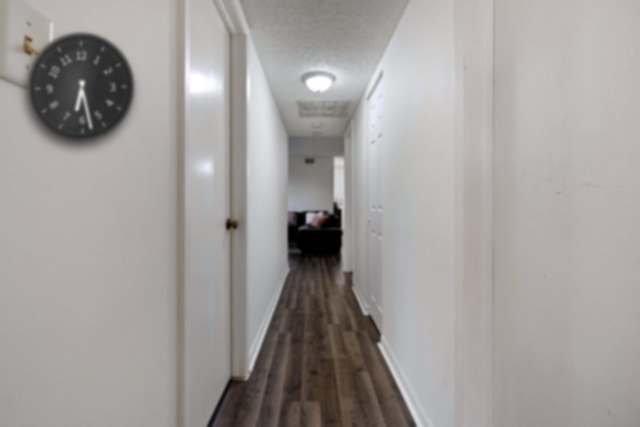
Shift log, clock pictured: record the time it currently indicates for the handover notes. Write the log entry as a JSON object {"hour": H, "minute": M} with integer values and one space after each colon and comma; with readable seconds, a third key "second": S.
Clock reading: {"hour": 6, "minute": 28}
